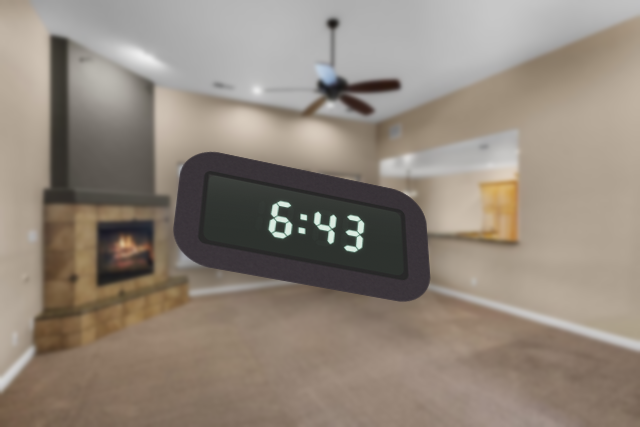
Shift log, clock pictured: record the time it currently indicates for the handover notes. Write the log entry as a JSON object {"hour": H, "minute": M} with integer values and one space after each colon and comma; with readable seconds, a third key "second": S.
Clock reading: {"hour": 6, "minute": 43}
